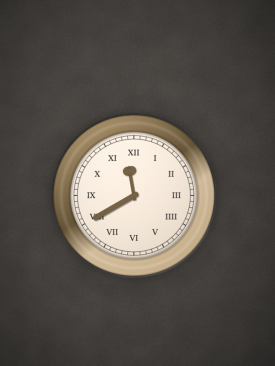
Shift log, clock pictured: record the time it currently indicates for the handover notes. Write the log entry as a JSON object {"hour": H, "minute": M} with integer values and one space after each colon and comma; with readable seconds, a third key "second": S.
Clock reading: {"hour": 11, "minute": 40}
